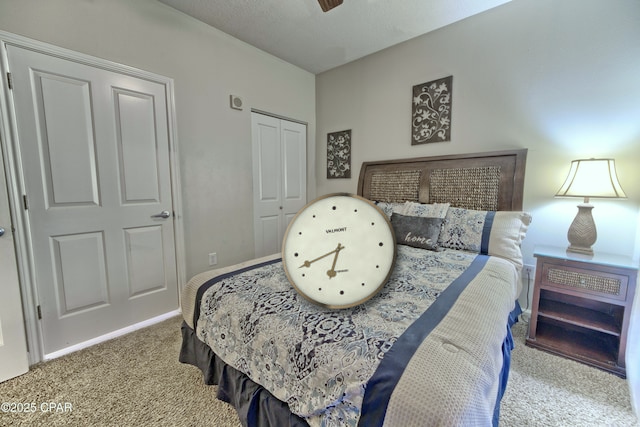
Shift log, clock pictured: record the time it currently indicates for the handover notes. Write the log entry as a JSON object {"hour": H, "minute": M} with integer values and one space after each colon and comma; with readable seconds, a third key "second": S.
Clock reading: {"hour": 6, "minute": 42}
